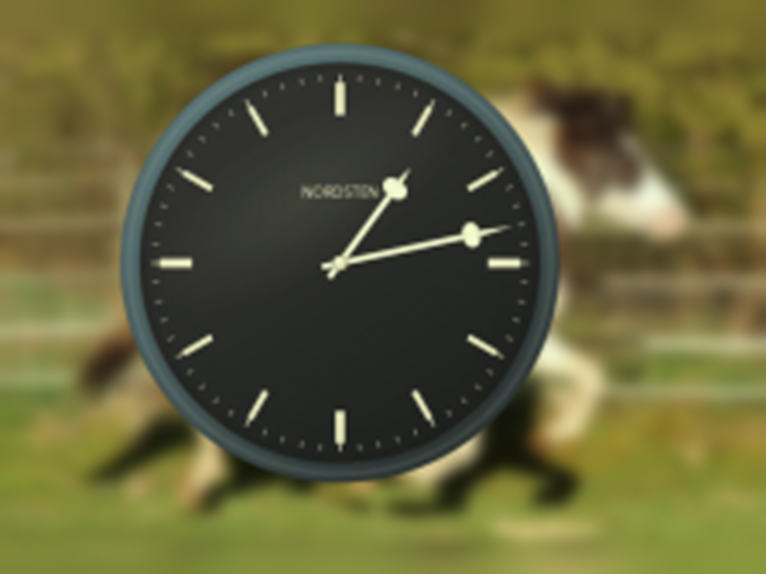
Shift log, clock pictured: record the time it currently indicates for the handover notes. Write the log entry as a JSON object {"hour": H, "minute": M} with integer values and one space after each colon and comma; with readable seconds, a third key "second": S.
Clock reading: {"hour": 1, "minute": 13}
